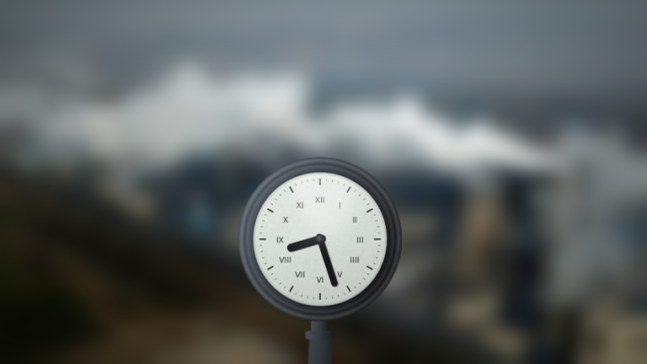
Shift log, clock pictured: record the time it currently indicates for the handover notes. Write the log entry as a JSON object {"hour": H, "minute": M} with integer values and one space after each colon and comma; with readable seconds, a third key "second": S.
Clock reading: {"hour": 8, "minute": 27}
